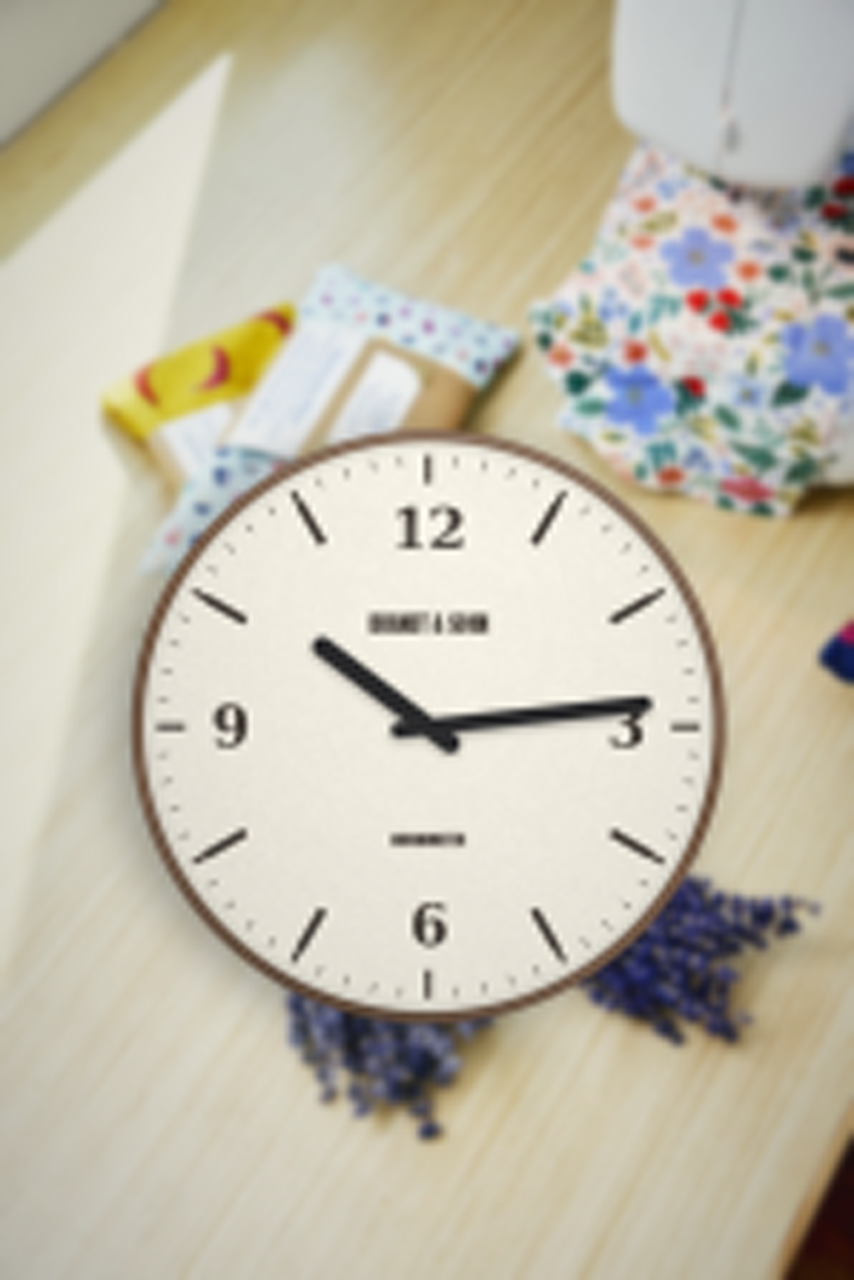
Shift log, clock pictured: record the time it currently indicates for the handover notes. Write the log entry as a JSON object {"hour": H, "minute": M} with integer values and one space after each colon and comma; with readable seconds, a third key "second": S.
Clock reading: {"hour": 10, "minute": 14}
